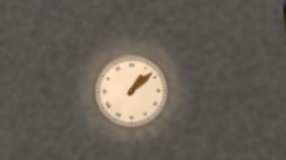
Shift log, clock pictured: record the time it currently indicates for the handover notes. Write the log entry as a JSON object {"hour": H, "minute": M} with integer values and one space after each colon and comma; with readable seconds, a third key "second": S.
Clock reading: {"hour": 1, "minute": 8}
